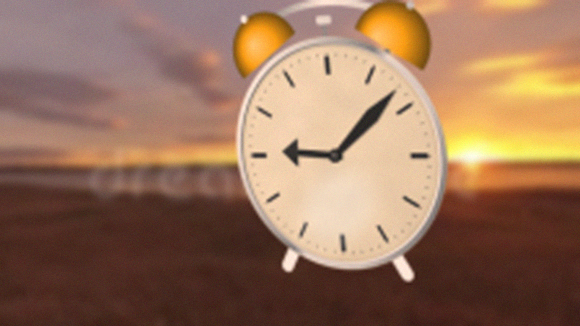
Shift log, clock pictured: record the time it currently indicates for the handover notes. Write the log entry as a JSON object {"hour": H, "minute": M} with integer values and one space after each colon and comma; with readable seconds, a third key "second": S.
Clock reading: {"hour": 9, "minute": 8}
